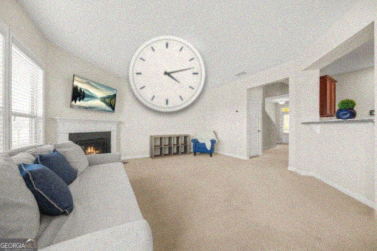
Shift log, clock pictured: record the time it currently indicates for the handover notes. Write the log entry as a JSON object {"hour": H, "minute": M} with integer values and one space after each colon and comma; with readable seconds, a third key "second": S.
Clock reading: {"hour": 4, "minute": 13}
